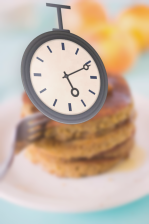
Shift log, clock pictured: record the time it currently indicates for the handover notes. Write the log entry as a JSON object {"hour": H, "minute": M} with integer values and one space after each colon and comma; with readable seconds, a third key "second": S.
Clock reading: {"hour": 5, "minute": 11}
